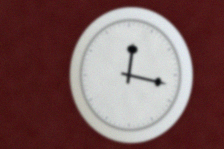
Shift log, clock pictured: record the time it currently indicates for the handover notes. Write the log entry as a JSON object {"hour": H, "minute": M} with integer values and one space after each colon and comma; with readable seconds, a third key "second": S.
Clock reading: {"hour": 12, "minute": 17}
